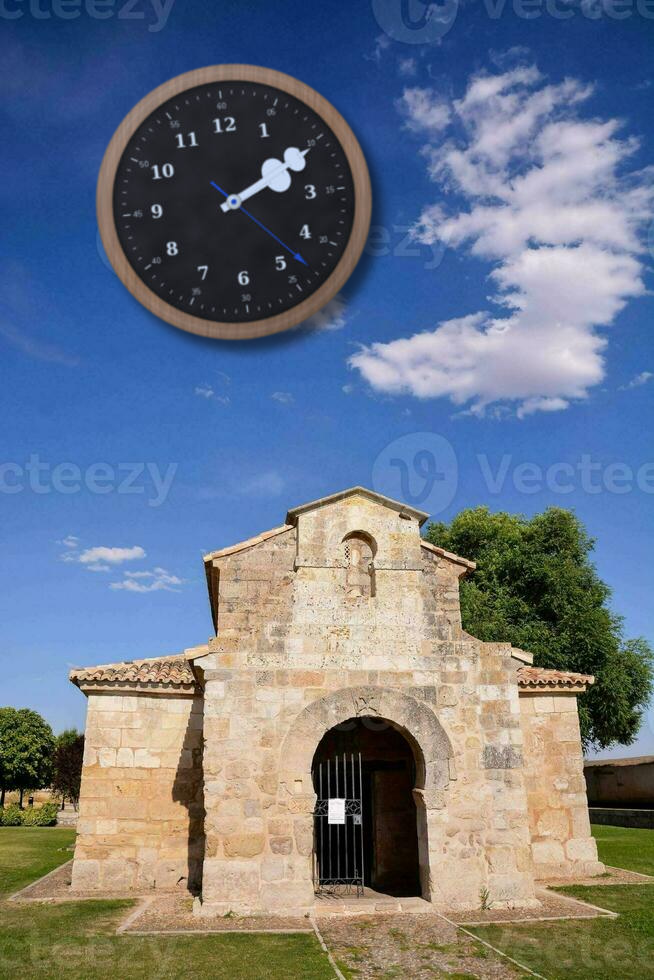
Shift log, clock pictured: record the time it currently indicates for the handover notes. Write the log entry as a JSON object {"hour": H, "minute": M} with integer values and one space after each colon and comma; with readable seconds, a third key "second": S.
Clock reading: {"hour": 2, "minute": 10, "second": 23}
